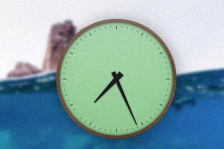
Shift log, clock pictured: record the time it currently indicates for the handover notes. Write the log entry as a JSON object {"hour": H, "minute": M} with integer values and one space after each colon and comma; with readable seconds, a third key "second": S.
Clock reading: {"hour": 7, "minute": 26}
